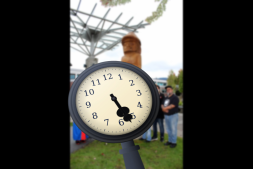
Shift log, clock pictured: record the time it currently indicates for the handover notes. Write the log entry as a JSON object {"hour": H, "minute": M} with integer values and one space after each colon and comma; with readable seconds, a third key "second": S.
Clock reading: {"hour": 5, "minute": 27}
